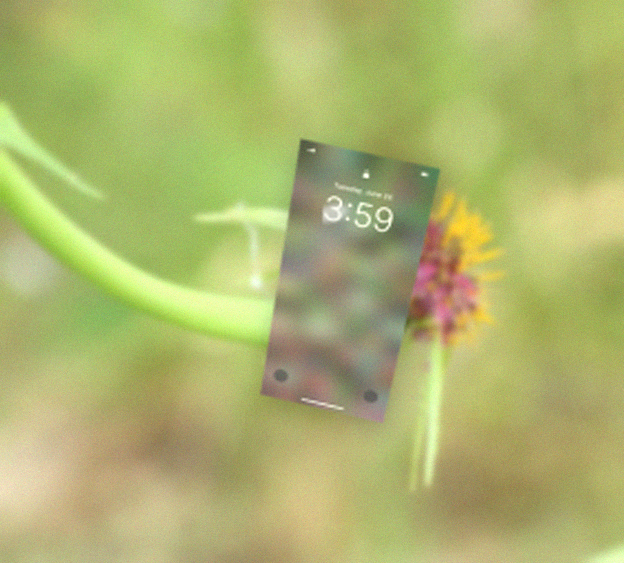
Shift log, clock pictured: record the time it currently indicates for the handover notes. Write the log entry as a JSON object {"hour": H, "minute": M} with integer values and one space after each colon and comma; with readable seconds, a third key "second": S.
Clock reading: {"hour": 3, "minute": 59}
